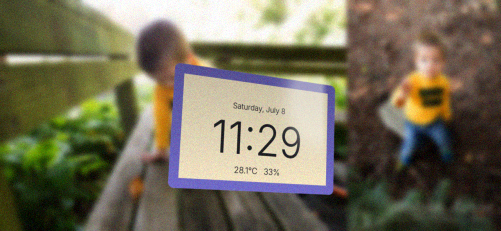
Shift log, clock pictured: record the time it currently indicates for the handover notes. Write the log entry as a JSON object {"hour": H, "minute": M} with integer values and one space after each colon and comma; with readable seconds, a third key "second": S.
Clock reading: {"hour": 11, "minute": 29}
